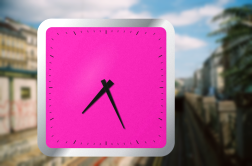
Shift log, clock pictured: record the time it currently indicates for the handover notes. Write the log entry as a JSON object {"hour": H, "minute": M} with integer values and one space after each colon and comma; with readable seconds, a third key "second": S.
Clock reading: {"hour": 7, "minute": 26}
